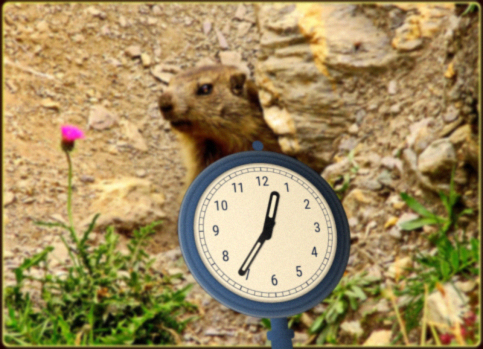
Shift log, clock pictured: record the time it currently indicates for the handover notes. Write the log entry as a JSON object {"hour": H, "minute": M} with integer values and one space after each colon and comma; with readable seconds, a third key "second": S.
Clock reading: {"hour": 12, "minute": 36}
